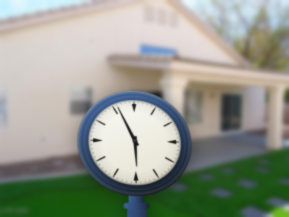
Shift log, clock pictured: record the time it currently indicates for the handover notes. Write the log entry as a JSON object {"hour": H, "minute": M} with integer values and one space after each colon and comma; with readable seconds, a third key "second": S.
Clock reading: {"hour": 5, "minute": 56}
